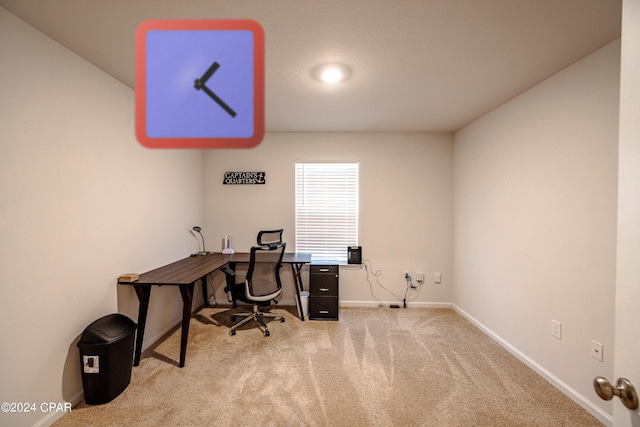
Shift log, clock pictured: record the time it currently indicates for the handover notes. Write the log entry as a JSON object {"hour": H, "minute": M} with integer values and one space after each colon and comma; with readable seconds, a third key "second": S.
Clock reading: {"hour": 1, "minute": 22}
